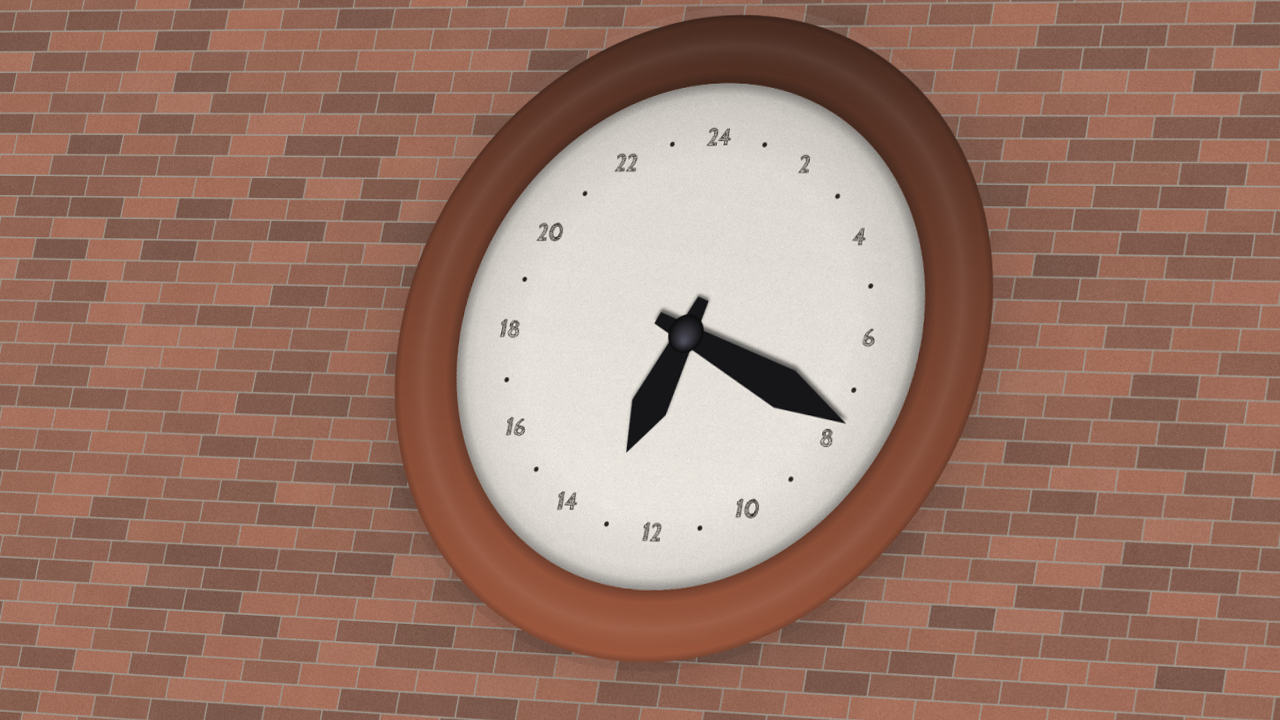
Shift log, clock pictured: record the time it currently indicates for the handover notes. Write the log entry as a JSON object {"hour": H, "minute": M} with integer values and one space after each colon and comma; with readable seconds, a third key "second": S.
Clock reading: {"hour": 13, "minute": 19}
